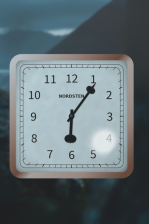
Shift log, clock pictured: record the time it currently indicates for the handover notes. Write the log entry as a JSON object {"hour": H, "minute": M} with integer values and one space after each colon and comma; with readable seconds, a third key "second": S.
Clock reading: {"hour": 6, "minute": 6}
